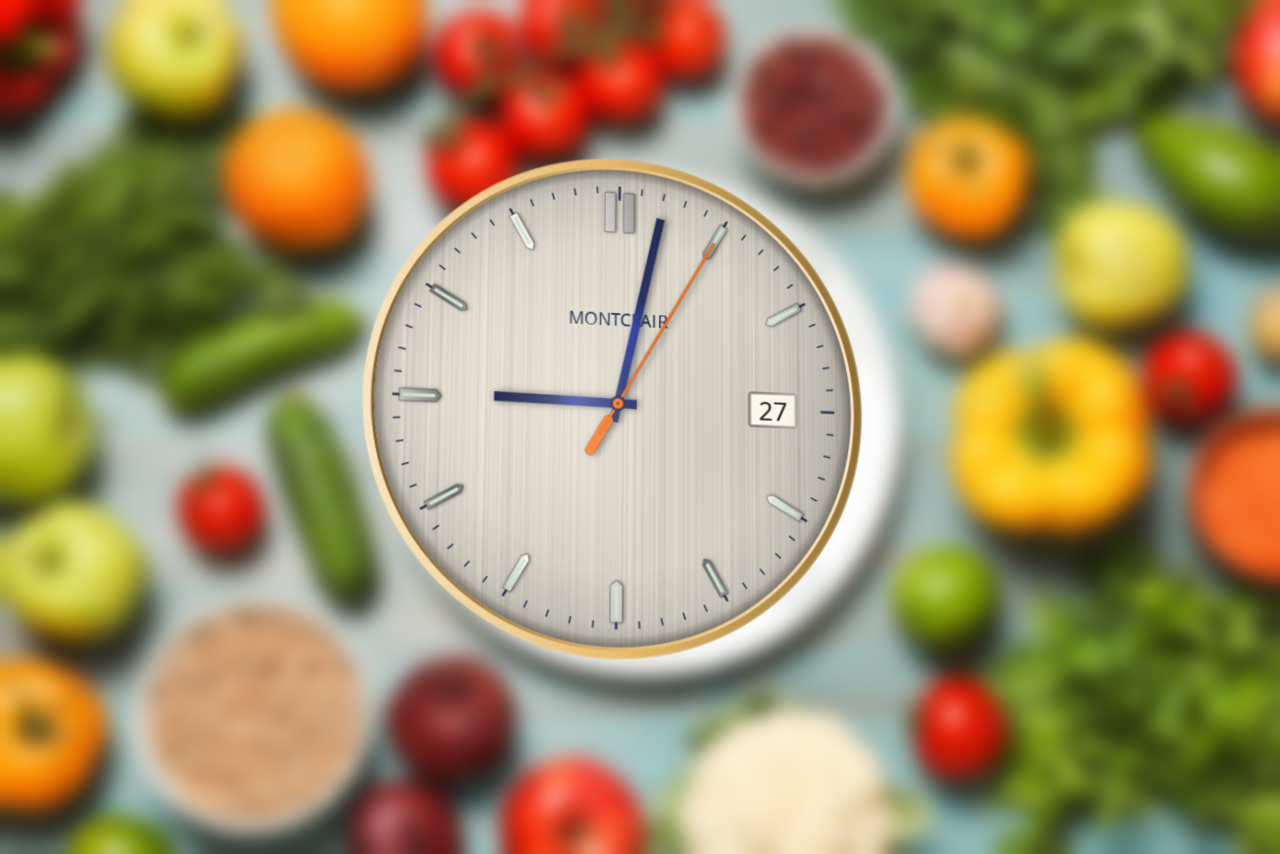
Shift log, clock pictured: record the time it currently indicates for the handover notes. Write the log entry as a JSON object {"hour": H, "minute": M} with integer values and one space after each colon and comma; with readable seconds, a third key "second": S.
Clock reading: {"hour": 9, "minute": 2, "second": 5}
